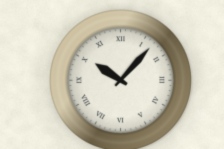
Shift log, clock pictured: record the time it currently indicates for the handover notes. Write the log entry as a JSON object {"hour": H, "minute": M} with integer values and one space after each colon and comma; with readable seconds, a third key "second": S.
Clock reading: {"hour": 10, "minute": 7}
